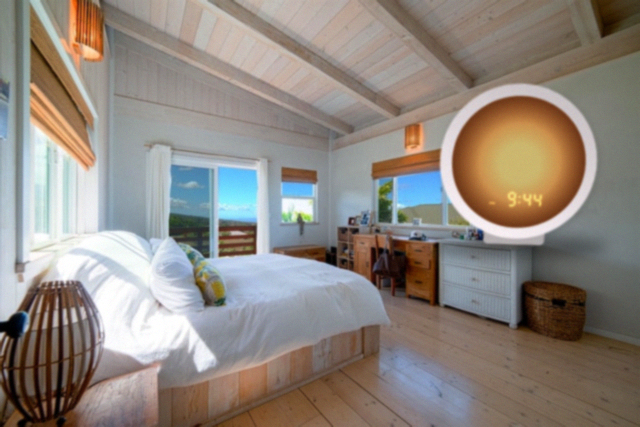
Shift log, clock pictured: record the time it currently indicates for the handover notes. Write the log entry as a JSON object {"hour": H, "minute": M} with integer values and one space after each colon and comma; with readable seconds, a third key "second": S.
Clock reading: {"hour": 9, "minute": 44}
